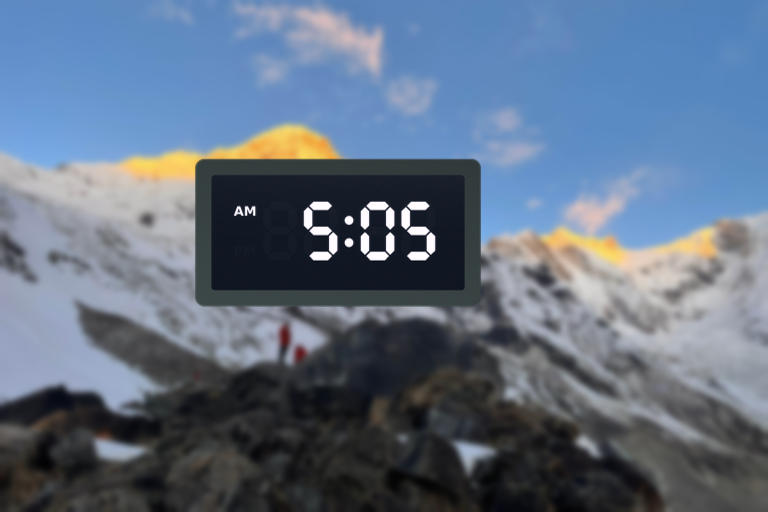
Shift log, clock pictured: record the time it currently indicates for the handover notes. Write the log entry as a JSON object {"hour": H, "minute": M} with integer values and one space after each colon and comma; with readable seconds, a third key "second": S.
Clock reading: {"hour": 5, "minute": 5}
